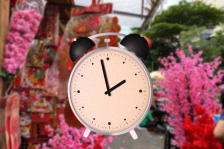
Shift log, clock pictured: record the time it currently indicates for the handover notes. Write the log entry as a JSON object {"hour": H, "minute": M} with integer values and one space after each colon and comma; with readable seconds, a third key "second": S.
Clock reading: {"hour": 1, "minute": 58}
